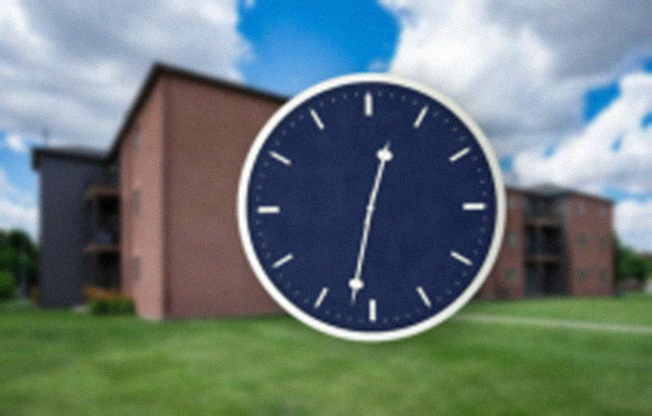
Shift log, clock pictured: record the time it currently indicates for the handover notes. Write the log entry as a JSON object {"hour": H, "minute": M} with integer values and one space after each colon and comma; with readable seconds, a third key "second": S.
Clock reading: {"hour": 12, "minute": 32}
